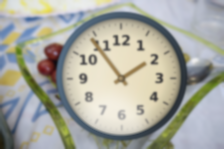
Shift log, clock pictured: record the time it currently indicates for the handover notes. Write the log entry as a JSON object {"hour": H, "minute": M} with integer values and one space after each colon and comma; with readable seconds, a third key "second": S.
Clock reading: {"hour": 1, "minute": 54}
